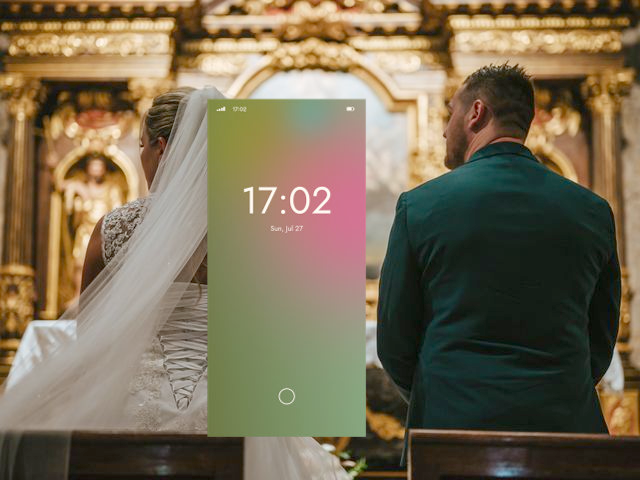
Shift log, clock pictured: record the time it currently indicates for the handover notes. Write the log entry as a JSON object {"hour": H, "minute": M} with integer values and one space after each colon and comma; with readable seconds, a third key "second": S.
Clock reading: {"hour": 17, "minute": 2}
